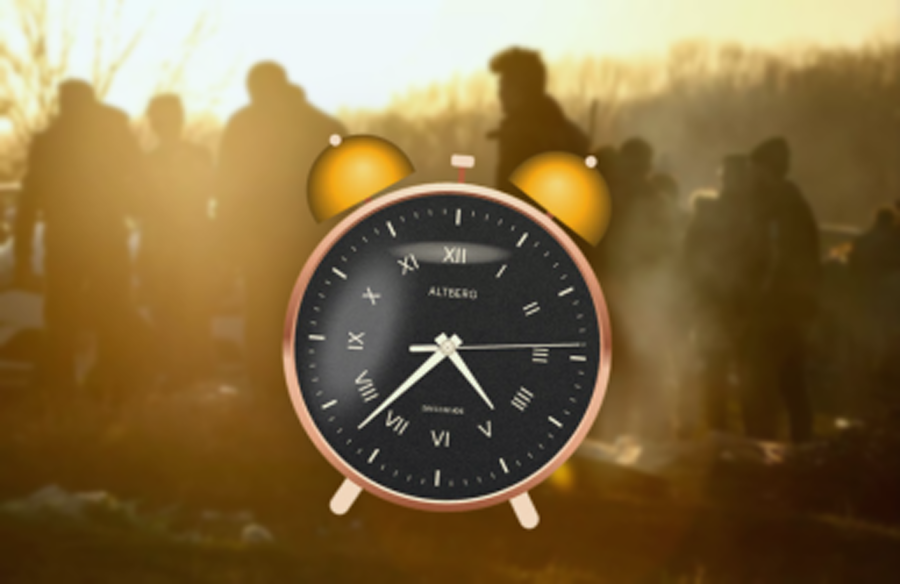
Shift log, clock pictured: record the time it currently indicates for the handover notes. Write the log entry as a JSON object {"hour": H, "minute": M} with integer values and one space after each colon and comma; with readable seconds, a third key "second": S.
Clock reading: {"hour": 4, "minute": 37, "second": 14}
